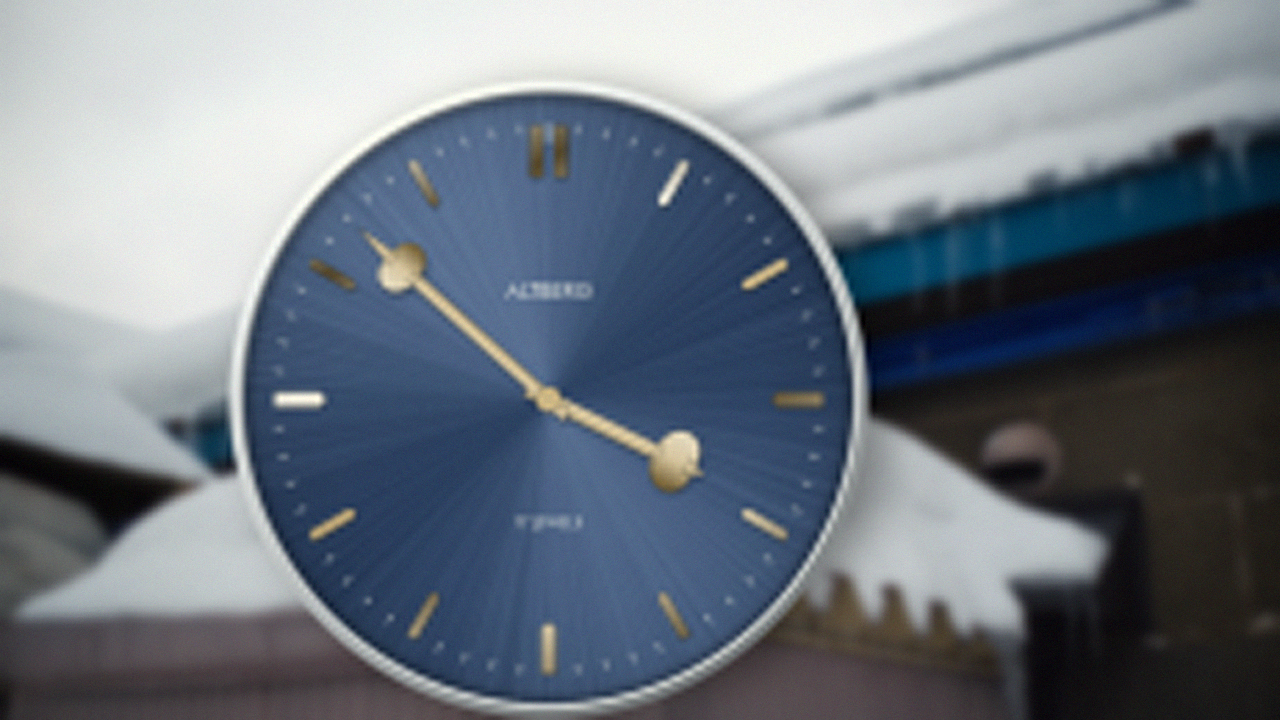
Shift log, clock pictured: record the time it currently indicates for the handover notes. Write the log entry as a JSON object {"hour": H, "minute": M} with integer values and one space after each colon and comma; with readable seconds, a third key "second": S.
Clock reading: {"hour": 3, "minute": 52}
